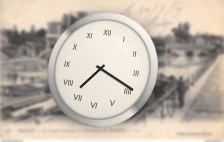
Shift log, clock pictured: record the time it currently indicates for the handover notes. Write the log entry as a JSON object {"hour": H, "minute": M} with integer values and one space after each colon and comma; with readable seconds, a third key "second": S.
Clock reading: {"hour": 7, "minute": 19}
